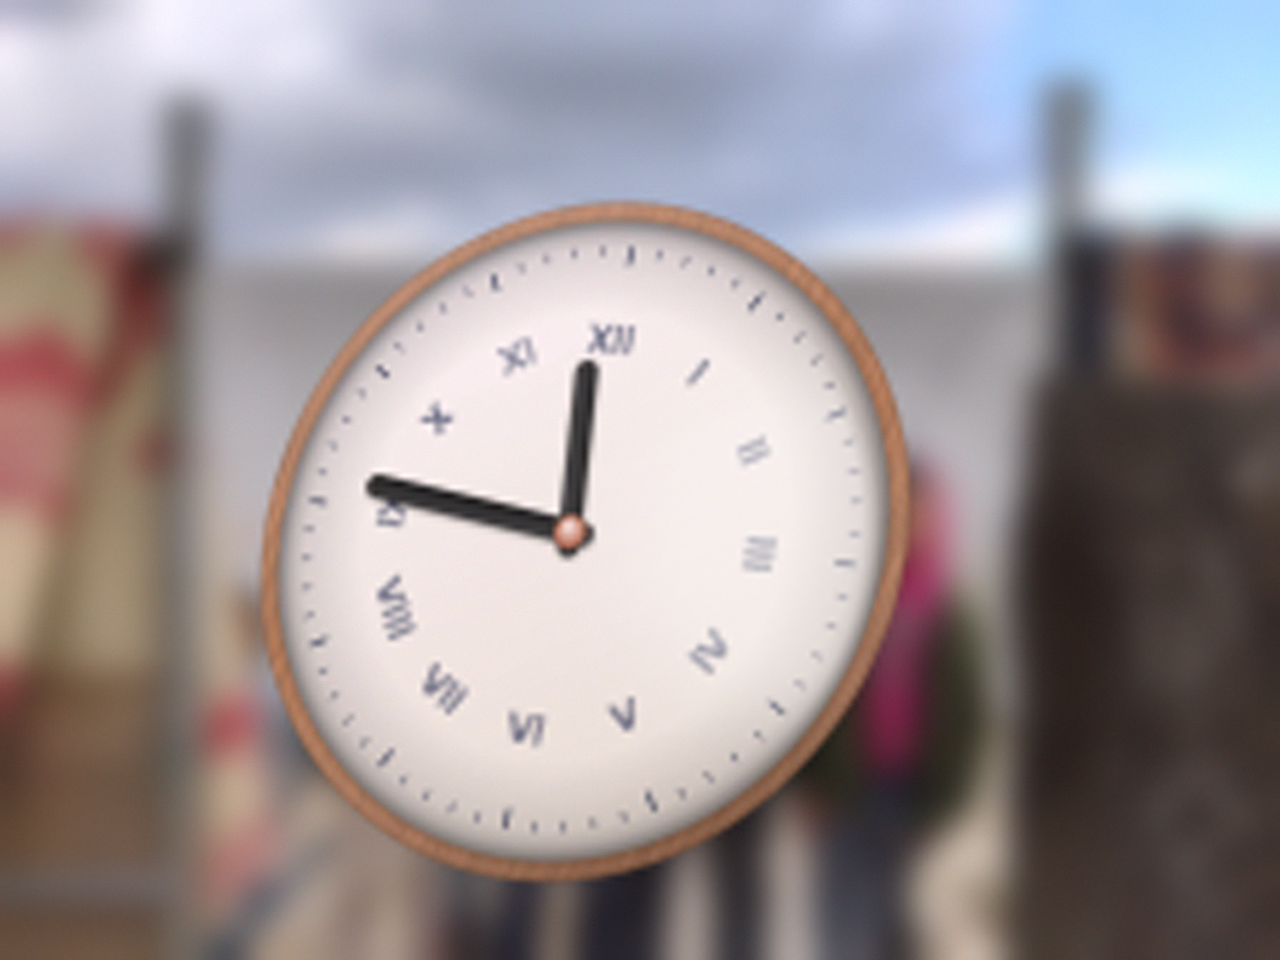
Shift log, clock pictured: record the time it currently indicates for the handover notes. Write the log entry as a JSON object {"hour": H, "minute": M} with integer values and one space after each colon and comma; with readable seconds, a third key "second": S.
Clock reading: {"hour": 11, "minute": 46}
